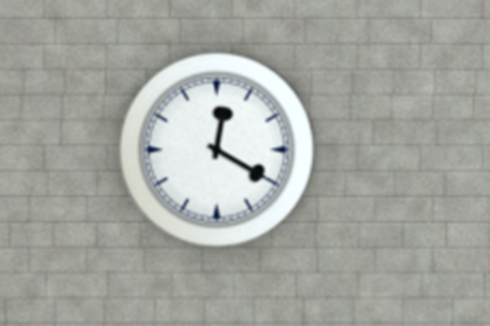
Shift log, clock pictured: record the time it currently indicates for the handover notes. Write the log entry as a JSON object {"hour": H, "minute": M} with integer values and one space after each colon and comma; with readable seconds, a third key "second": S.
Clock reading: {"hour": 12, "minute": 20}
